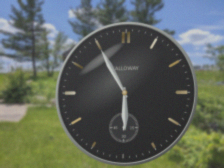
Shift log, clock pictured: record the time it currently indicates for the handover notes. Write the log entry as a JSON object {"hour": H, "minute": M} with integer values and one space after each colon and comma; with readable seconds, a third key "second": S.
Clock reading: {"hour": 5, "minute": 55}
